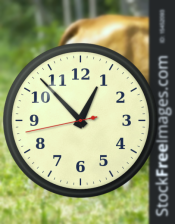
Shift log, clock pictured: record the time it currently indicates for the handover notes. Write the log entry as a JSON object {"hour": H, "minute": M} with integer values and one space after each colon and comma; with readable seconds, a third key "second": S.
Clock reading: {"hour": 12, "minute": 52, "second": 43}
